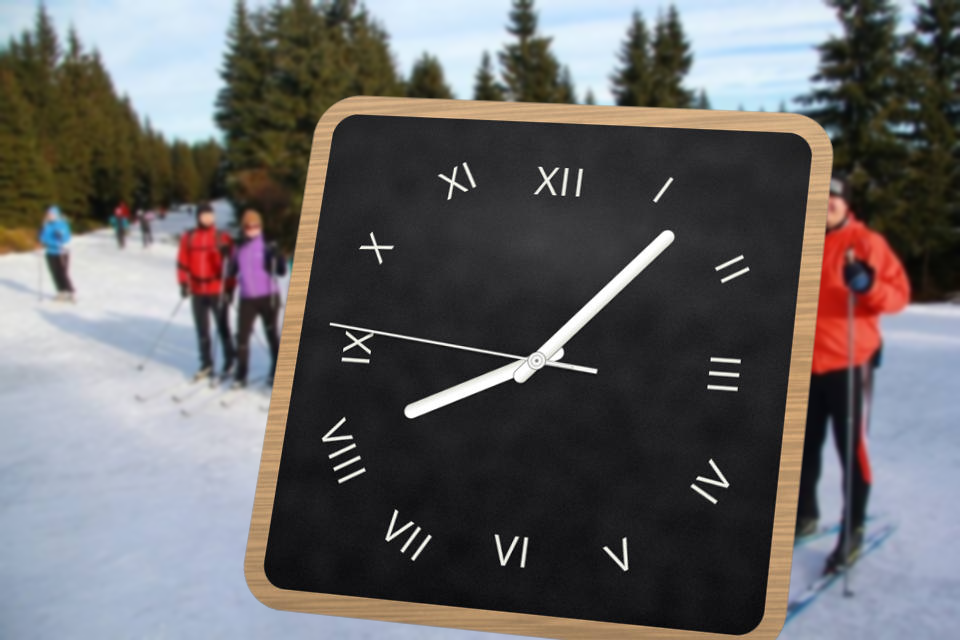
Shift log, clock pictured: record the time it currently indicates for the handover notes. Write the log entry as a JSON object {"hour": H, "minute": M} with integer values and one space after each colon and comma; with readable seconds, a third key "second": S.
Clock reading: {"hour": 8, "minute": 6, "second": 46}
